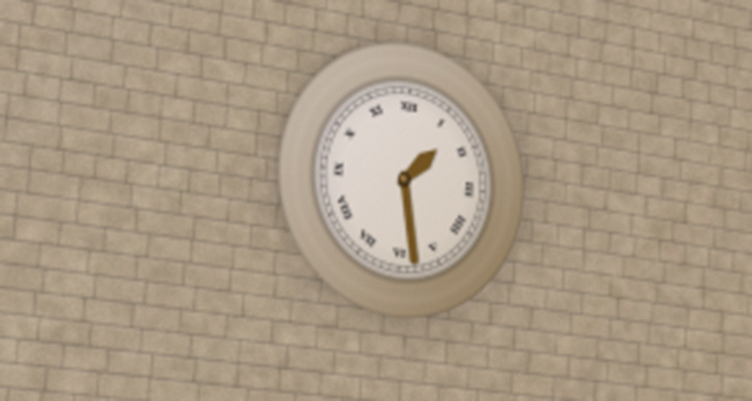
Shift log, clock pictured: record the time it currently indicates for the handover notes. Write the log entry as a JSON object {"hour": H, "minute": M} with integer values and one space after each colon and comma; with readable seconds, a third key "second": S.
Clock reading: {"hour": 1, "minute": 28}
